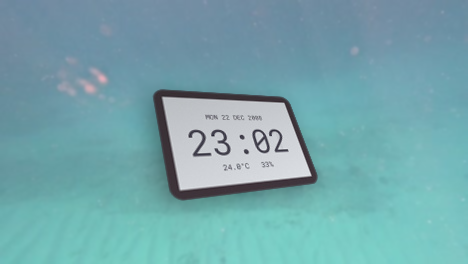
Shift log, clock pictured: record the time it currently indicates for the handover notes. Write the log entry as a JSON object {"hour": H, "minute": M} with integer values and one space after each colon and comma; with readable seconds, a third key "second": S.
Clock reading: {"hour": 23, "minute": 2}
